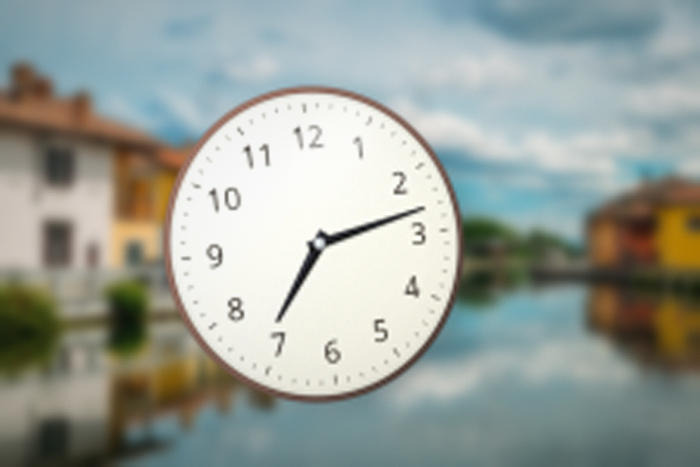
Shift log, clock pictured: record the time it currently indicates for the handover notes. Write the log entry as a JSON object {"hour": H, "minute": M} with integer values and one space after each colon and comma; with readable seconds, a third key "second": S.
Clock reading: {"hour": 7, "minute": 13}
